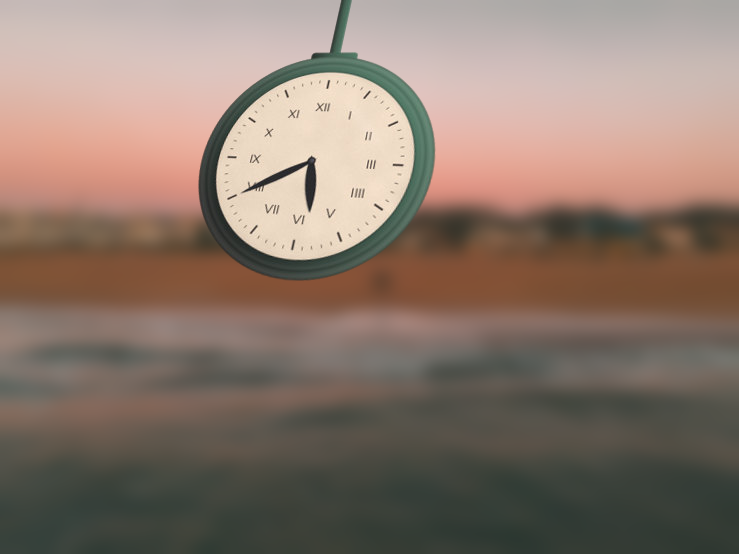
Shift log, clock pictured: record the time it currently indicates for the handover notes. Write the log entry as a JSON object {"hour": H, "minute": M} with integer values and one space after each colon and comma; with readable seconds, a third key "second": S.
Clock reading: {"hour": 5, "minute": 40}
